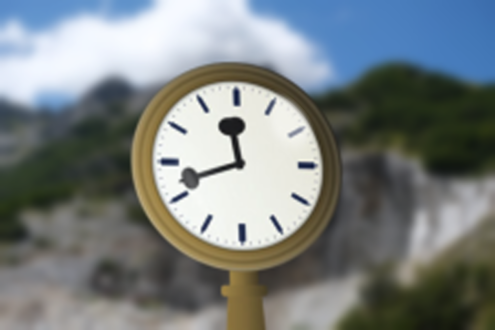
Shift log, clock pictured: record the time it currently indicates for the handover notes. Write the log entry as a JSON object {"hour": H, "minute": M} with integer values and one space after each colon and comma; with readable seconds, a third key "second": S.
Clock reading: {"hour": 11, "minute": 42}
